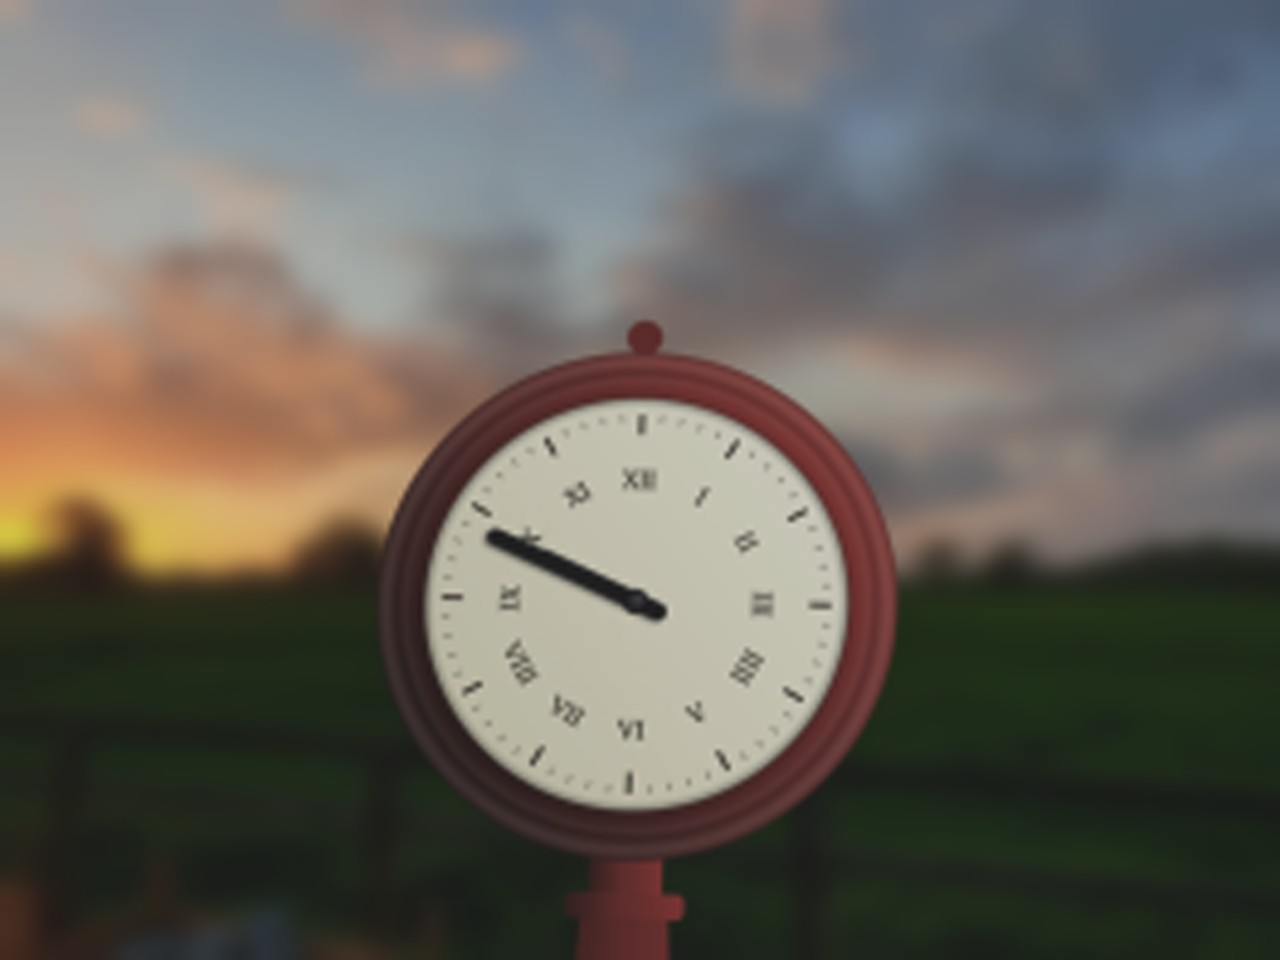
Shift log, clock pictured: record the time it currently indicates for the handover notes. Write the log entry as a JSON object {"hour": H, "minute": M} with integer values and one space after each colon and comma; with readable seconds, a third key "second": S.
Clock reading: {"hour": 9, "minute": 49}
